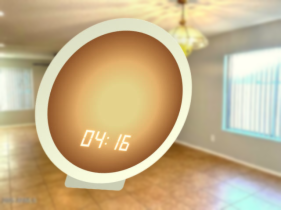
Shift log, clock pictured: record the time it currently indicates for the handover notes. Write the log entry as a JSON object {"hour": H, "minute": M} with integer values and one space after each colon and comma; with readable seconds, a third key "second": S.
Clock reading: {"hour": 4, "minute": 16}
